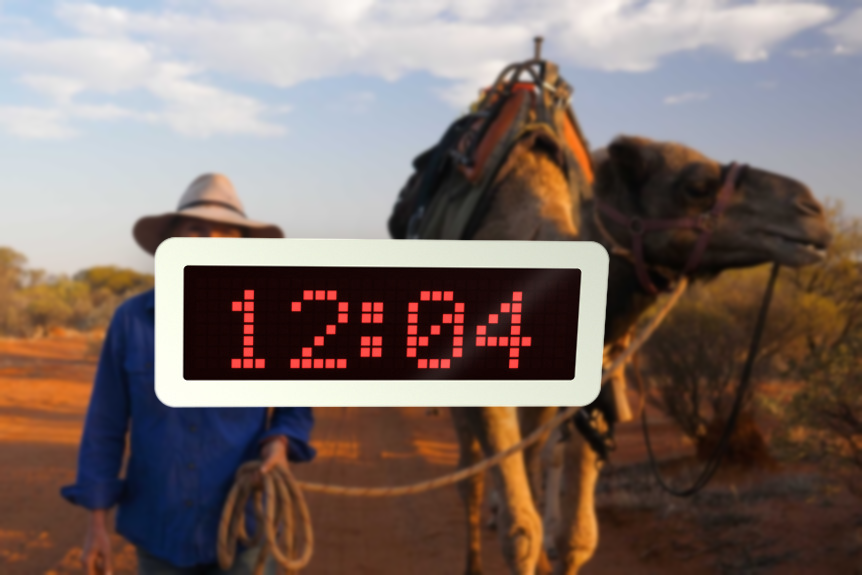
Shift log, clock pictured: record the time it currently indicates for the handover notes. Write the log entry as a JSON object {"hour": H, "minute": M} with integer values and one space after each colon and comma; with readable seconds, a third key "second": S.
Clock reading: {"hour": 12, "minute": 4}
